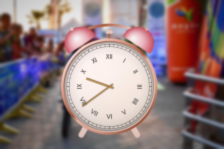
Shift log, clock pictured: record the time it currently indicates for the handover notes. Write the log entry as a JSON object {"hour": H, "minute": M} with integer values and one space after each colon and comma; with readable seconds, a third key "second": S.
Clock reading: {"hour": 9, "minute": 39}
